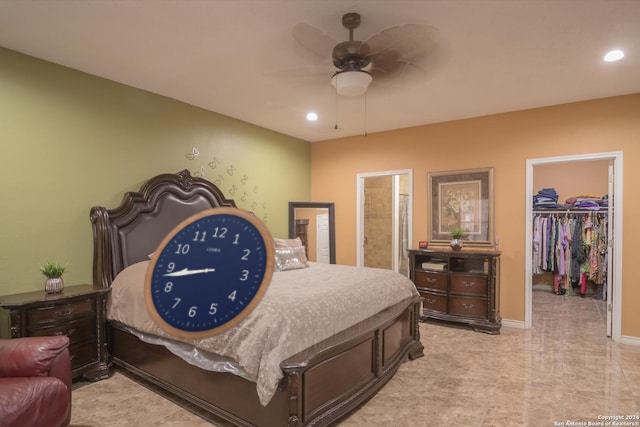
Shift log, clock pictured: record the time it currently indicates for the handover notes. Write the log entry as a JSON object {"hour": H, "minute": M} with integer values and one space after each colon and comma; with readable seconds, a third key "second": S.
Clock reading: {"hour": 8, "minute": 43}
